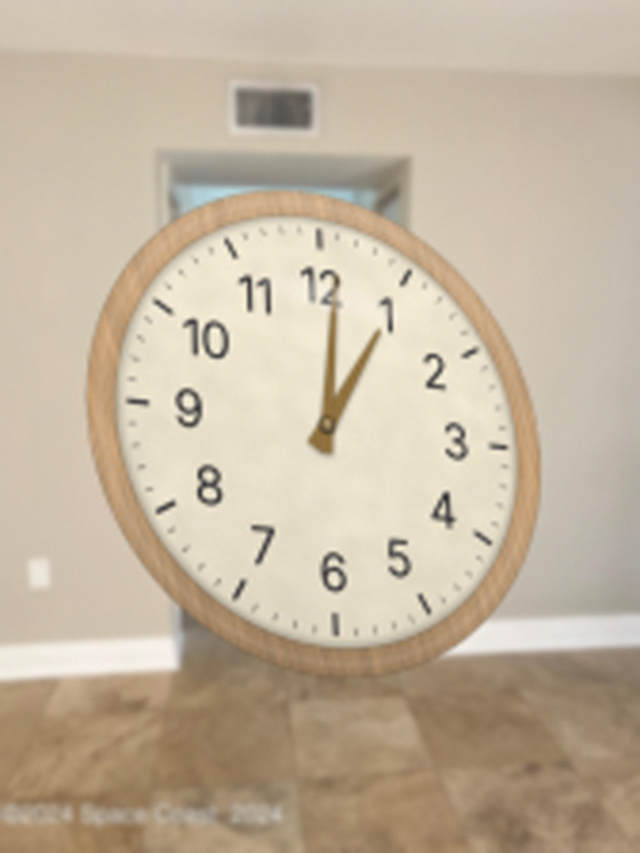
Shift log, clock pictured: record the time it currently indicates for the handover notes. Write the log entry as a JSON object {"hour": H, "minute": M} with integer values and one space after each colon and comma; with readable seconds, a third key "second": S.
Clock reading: {"hour": 1, "minute": 1}
